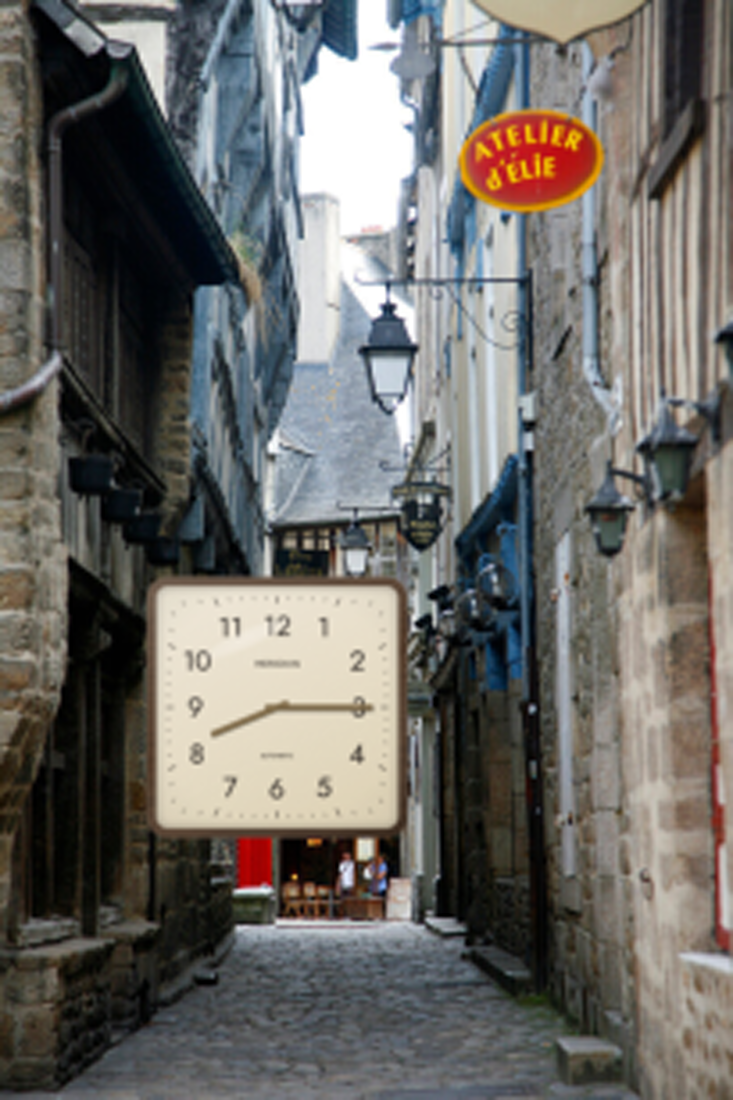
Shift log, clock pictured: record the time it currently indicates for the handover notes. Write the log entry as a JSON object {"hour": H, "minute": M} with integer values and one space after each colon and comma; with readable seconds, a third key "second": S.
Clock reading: {"hour": 8, "minute": 15}
